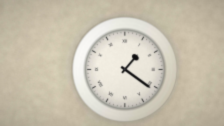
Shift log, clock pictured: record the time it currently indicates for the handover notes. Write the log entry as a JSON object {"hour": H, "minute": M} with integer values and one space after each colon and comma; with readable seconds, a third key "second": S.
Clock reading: {"hour": 1, "minute": 21}
